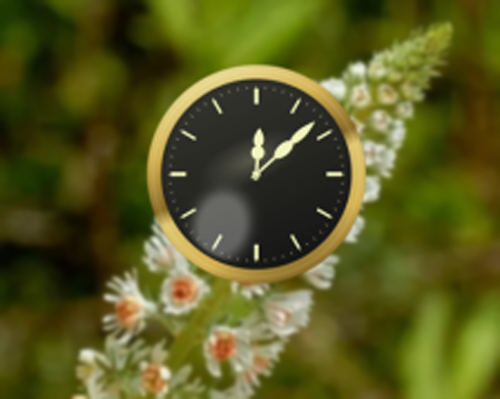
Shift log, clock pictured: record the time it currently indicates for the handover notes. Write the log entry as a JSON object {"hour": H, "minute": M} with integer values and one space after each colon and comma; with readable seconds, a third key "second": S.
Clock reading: {"hour": 12, "minute": 8}
